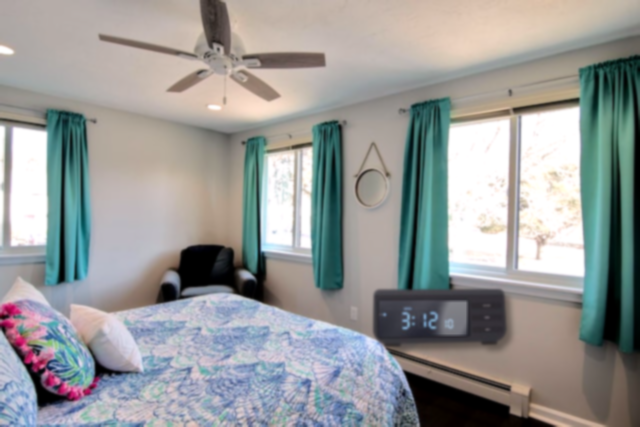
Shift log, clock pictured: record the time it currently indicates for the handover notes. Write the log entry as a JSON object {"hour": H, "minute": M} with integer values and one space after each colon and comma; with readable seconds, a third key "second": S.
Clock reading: {"hour": 3, "minute": 12}
